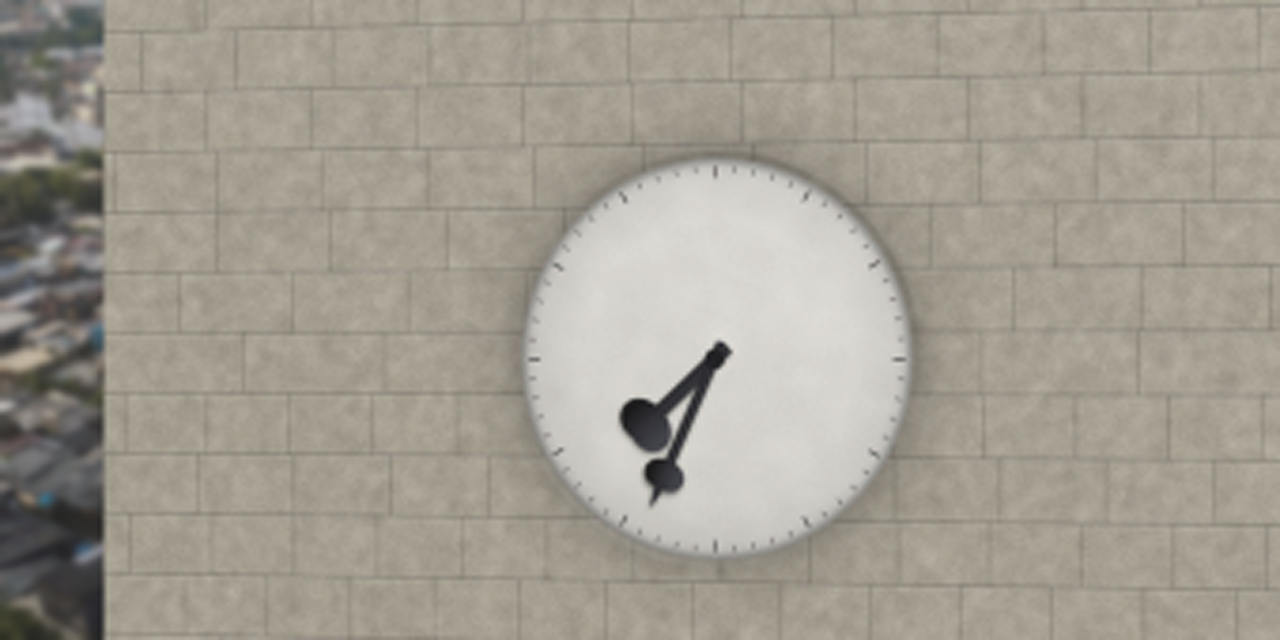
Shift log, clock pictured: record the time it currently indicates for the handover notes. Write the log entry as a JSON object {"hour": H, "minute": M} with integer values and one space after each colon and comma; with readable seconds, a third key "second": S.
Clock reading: {"hour": 7, "minute": 34}
